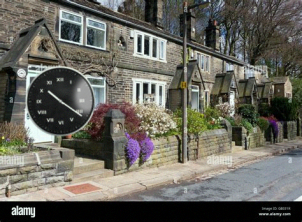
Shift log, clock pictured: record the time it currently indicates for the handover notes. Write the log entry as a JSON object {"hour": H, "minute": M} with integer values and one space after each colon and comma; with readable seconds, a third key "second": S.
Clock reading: {"hour": 10, "minute": 21}
